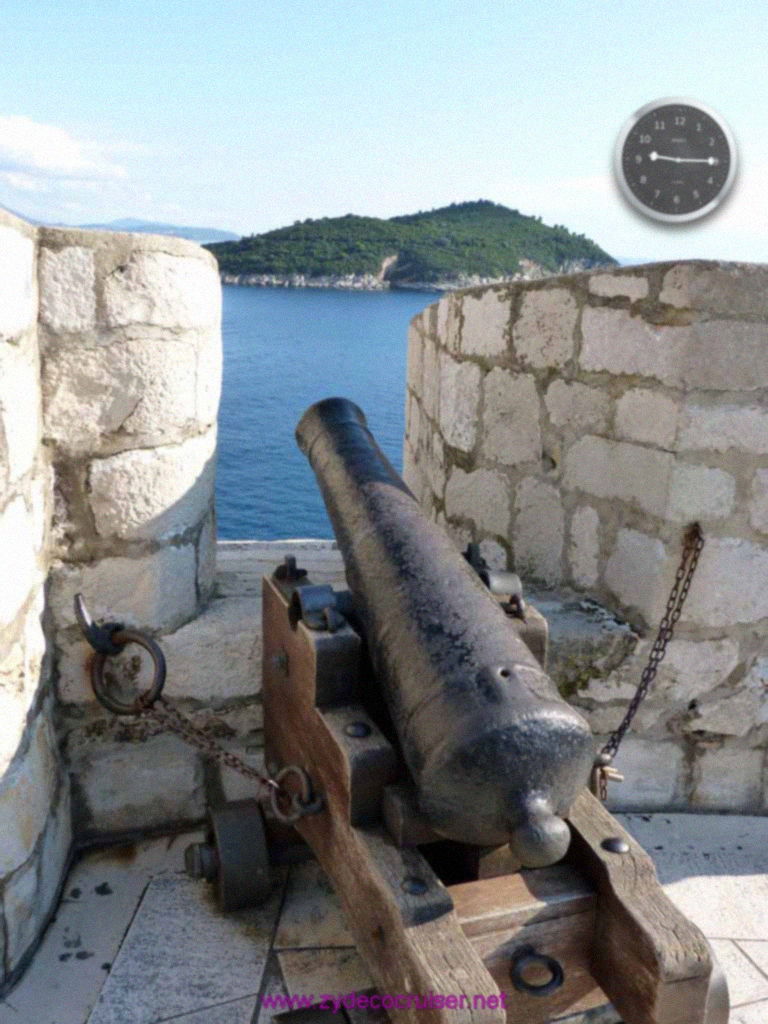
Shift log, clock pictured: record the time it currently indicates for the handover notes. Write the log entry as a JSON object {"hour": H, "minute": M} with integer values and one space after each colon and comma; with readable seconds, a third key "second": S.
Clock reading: {"hour": 9, "minute": 15}
